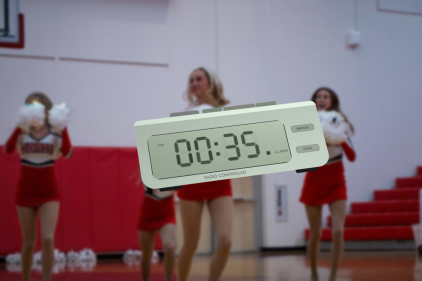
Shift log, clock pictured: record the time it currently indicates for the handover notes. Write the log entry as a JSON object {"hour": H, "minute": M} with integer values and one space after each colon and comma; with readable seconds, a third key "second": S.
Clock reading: {"hour": 0, "minute": 35}
